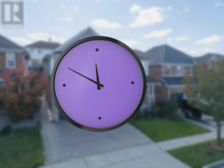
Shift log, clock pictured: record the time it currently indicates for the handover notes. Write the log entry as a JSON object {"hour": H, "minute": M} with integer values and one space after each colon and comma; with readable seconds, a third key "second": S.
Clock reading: {"hour": 11, "minute": 50}
